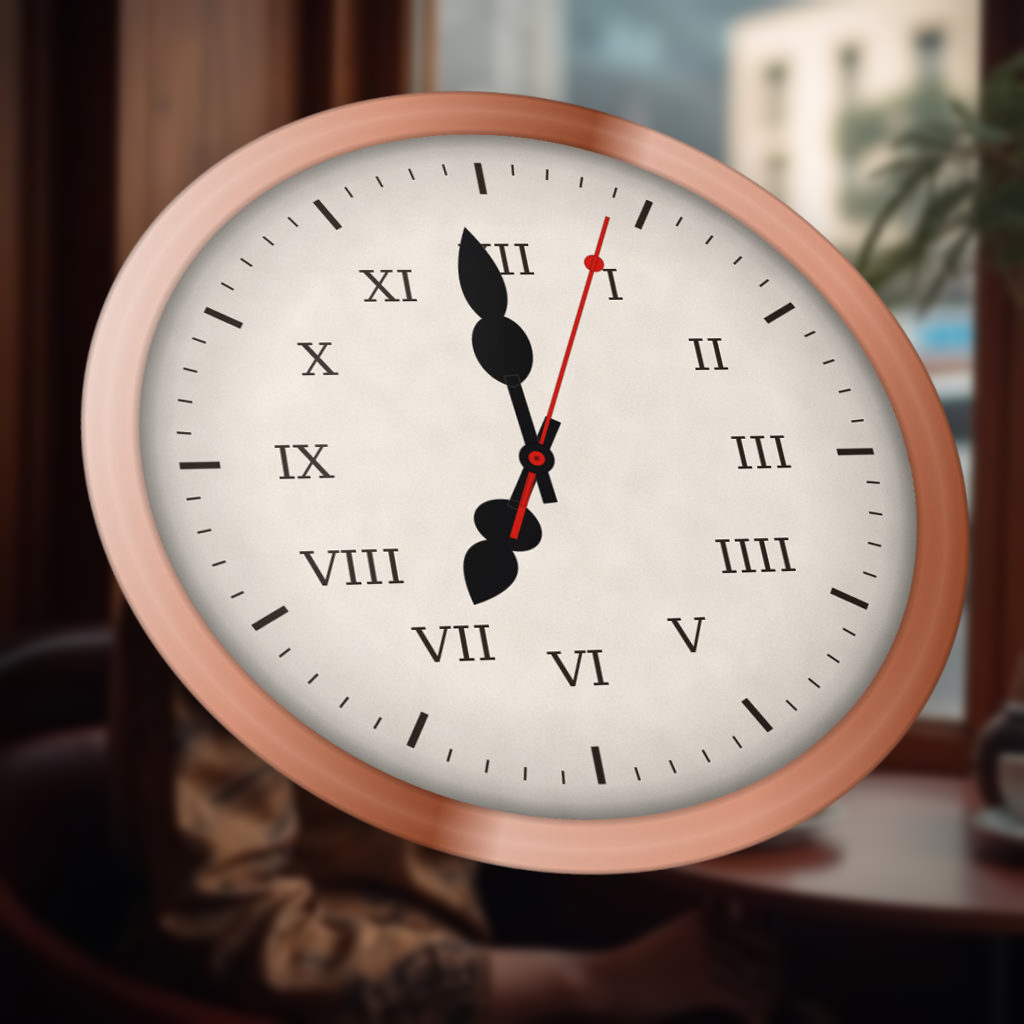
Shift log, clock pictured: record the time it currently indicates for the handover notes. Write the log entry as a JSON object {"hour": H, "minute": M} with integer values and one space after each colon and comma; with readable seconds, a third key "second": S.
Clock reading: {"hour": 6, "minute": 59, "second": 4}
